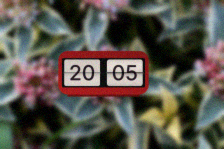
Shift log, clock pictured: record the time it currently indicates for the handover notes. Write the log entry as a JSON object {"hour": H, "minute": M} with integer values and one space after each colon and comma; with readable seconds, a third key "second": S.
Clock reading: {"hour": 20, "minute": 5}
